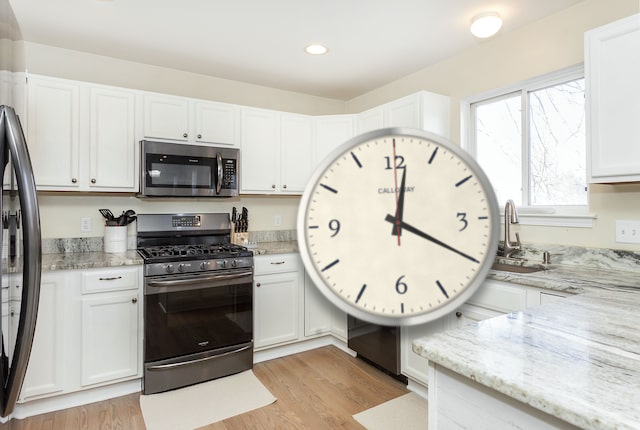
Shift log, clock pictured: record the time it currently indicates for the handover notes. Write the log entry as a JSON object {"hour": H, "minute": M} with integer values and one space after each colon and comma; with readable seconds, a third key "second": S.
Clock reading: {"hour": 12, "minute": 20, "second": 0}
